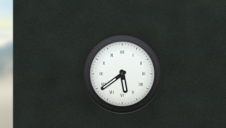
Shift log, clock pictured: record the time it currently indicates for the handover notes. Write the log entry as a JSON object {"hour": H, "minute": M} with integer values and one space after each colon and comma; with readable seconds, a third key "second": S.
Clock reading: {"hour": 5, "minute": 39}
